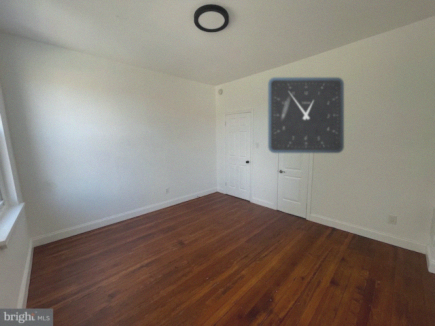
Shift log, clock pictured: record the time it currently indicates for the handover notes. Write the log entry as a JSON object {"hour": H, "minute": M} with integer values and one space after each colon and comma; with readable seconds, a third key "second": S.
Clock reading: {"hour": 12, "minute": 54}
